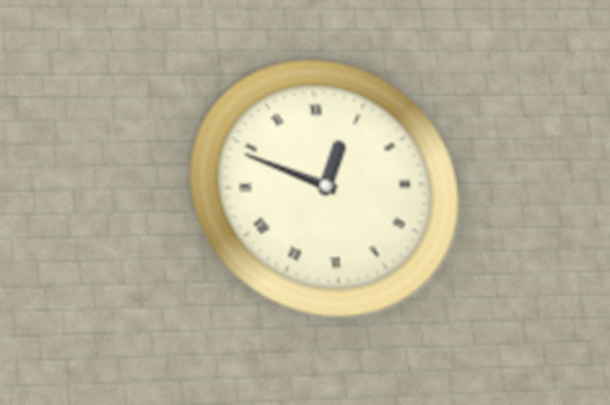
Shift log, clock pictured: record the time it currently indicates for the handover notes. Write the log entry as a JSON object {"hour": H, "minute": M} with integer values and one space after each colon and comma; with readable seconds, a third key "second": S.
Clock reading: {"hour": 12, "minute": 49}
